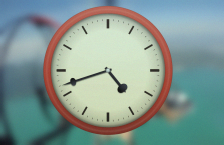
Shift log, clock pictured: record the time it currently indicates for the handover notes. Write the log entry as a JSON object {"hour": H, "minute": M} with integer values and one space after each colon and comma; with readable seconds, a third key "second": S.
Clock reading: {"hour": 4, "minute": 42}
